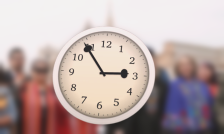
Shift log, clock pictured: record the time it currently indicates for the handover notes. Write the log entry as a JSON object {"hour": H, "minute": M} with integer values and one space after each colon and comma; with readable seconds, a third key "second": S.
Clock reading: {"hour": 2, "minute": 54}
